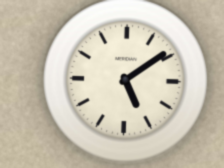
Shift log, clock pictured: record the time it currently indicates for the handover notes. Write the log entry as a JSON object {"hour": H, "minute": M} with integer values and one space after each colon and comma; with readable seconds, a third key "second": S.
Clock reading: {"hour": 5, "minute": 9}
